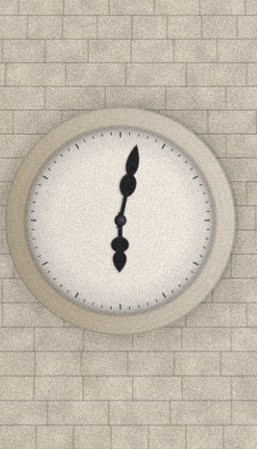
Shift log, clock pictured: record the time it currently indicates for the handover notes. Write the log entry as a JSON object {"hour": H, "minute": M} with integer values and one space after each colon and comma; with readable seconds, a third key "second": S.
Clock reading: {"hour": 6, "minute": 2}
